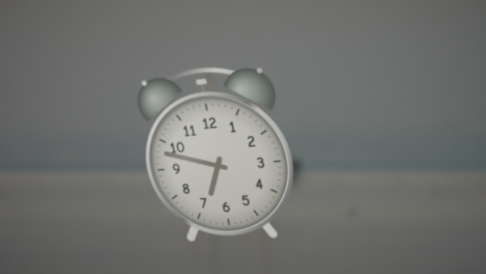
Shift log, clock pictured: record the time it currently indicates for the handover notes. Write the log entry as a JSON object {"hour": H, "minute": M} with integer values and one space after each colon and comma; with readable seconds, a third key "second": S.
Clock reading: {"hour": 6, "minute": 48}
